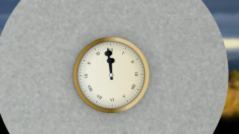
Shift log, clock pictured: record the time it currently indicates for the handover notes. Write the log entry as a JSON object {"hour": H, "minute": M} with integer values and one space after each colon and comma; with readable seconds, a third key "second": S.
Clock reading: {"hour": 11, "minute": 59}
